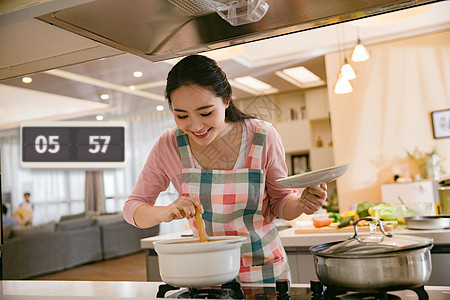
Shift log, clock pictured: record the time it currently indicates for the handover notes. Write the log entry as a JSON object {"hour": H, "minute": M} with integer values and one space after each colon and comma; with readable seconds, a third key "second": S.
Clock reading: {"hour": 5, "minute": 57}
